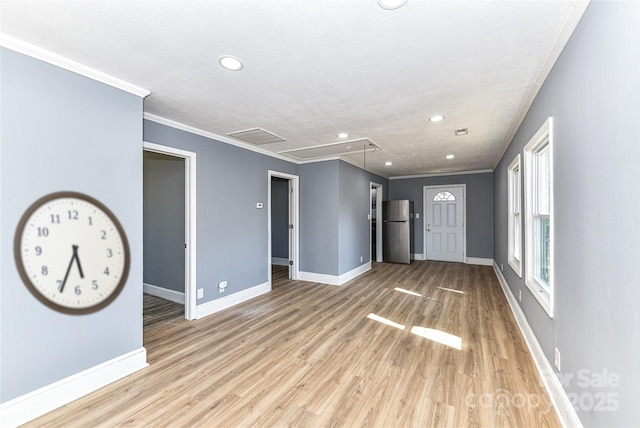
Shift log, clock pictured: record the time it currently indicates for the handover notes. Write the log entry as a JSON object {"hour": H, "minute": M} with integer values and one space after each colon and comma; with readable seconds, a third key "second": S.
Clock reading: {"hour": 5, "minute": 34}
